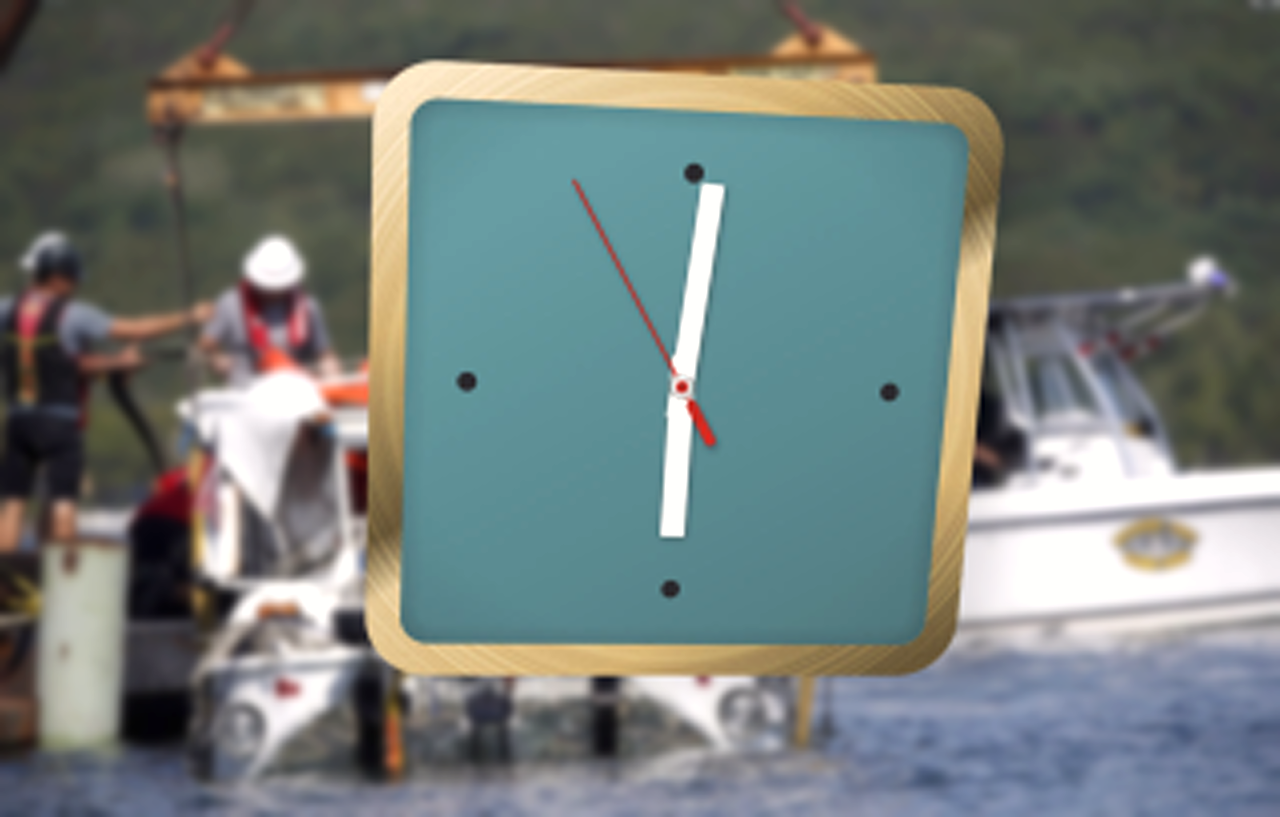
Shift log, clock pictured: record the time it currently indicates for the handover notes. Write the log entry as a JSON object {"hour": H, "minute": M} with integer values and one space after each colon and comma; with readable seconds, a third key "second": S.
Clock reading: {"hour": 6, "minute": 0, "second": 55}
